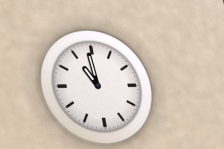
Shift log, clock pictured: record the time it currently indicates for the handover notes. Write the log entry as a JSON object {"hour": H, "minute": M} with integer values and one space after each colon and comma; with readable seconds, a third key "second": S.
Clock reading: {"hour": 10, "minute": 59}
